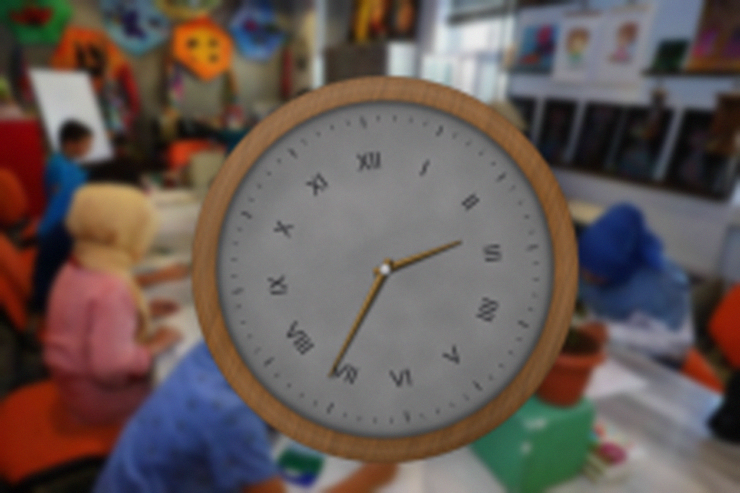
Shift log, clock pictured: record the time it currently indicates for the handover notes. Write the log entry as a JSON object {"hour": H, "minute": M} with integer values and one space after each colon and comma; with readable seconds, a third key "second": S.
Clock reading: {"hour": 2, "minute": 36}
